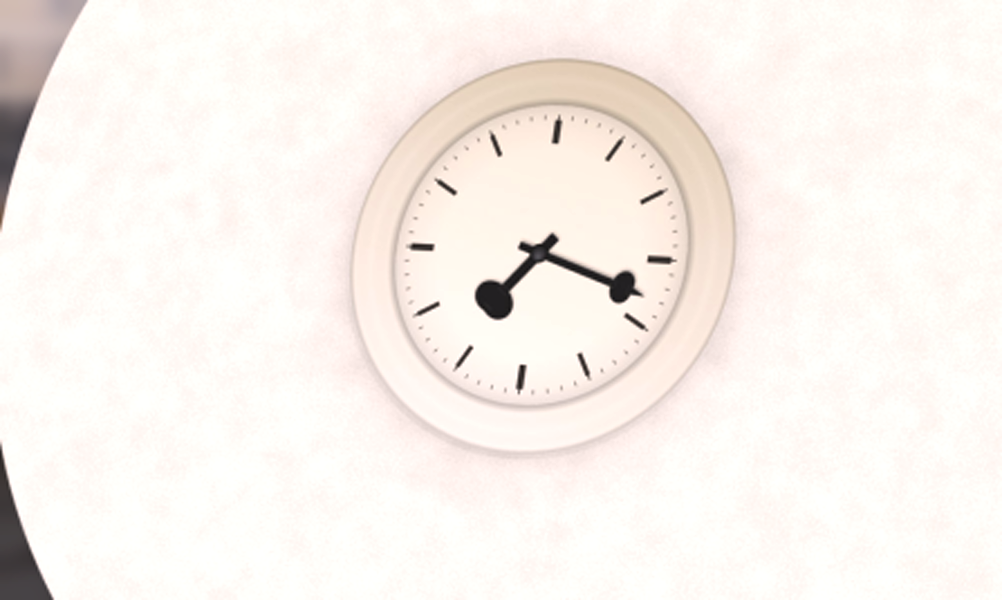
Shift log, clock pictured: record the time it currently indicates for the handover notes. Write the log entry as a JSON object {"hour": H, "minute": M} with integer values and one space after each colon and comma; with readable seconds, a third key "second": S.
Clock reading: {"hour": 7, "minute": 18}
